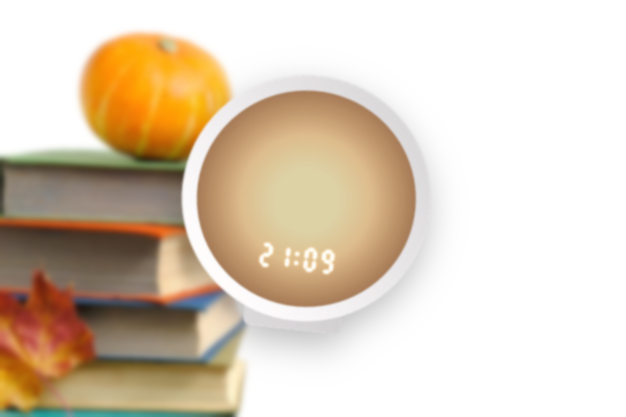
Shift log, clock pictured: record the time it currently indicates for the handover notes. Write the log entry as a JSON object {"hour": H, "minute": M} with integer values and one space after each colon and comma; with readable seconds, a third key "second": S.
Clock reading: {"hour": 21, "minute": 9}
